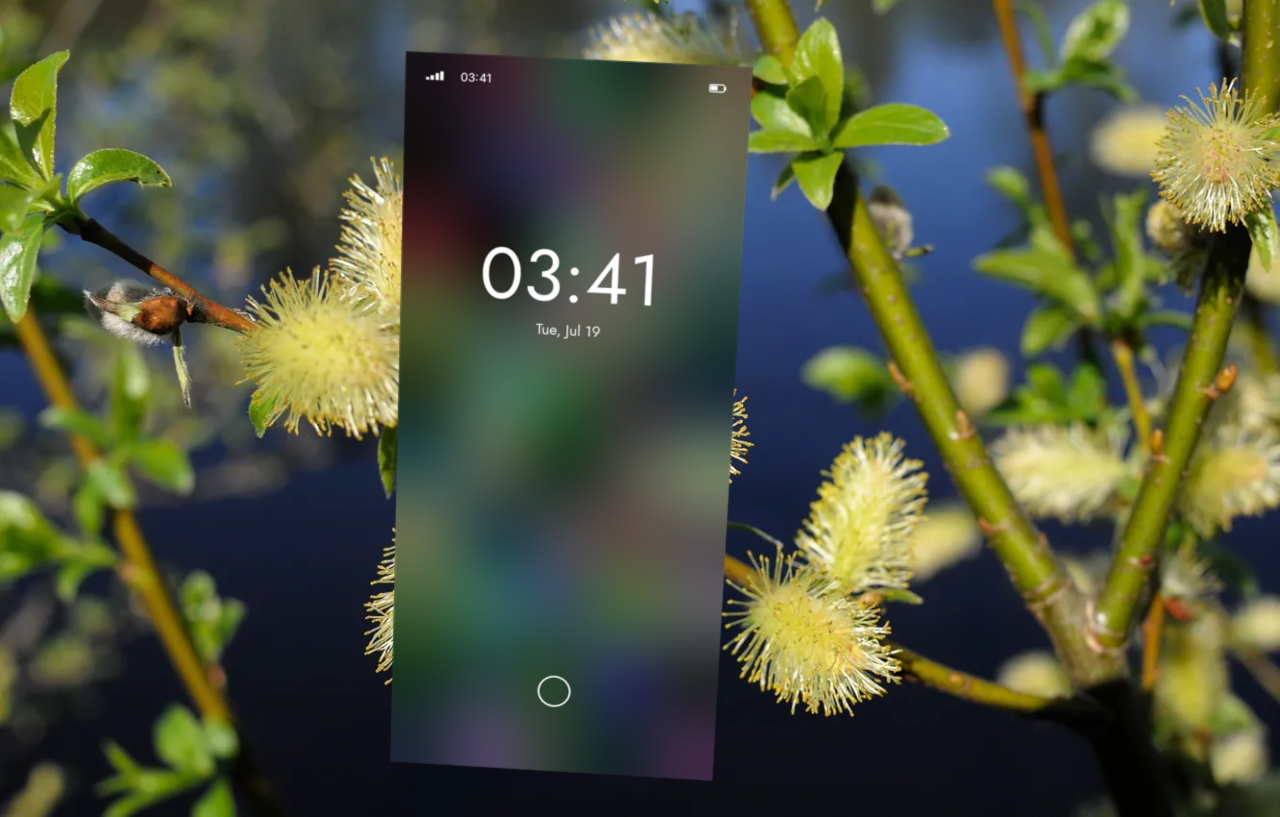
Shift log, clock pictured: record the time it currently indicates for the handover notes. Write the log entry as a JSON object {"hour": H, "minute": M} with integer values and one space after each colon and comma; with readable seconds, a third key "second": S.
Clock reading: {"hour": 3, "minute": 41}
